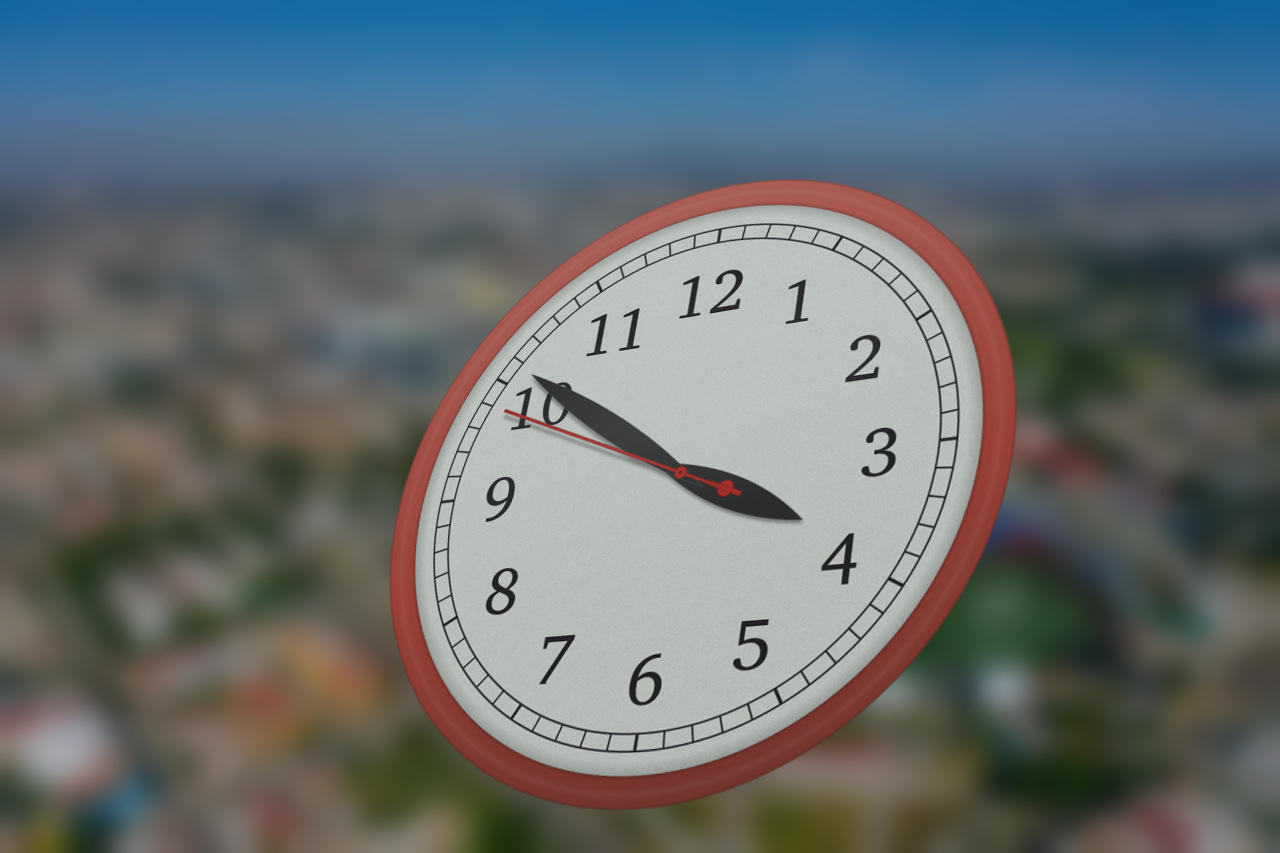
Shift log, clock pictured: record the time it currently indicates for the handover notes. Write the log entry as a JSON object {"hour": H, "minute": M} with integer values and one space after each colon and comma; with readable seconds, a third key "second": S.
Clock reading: {"hour": 3, "minute": 50, "second": 49}
